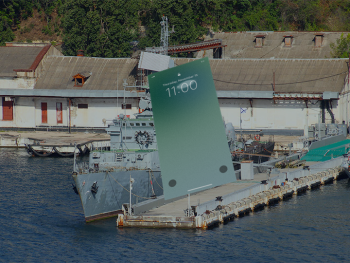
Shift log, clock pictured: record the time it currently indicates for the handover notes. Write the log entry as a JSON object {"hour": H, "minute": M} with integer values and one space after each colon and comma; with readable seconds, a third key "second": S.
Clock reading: {"hour": 11, "minute": 0}
